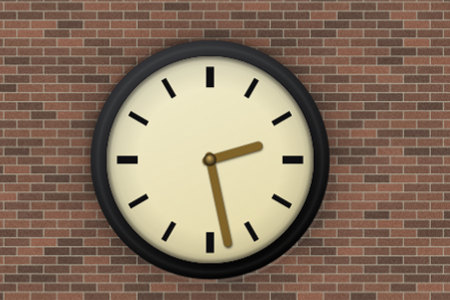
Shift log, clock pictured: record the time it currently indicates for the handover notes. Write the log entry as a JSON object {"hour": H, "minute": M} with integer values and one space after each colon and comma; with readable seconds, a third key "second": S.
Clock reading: {"hour": 2, "minute": 28}
